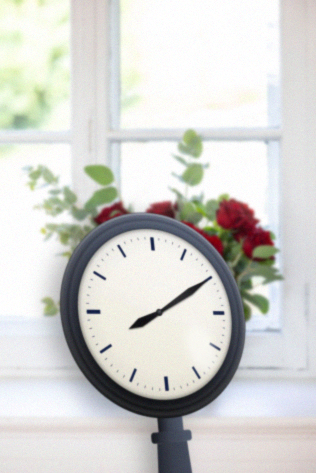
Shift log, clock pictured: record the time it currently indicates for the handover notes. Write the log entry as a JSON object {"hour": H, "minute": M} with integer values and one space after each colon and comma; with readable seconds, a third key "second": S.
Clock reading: {"hour": 8, "minute": 10}
